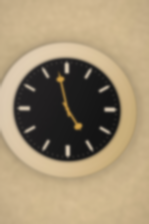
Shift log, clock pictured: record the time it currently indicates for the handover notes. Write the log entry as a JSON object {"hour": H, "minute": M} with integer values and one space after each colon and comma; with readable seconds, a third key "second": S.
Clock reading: {"hour": 4, "minute": 58}
